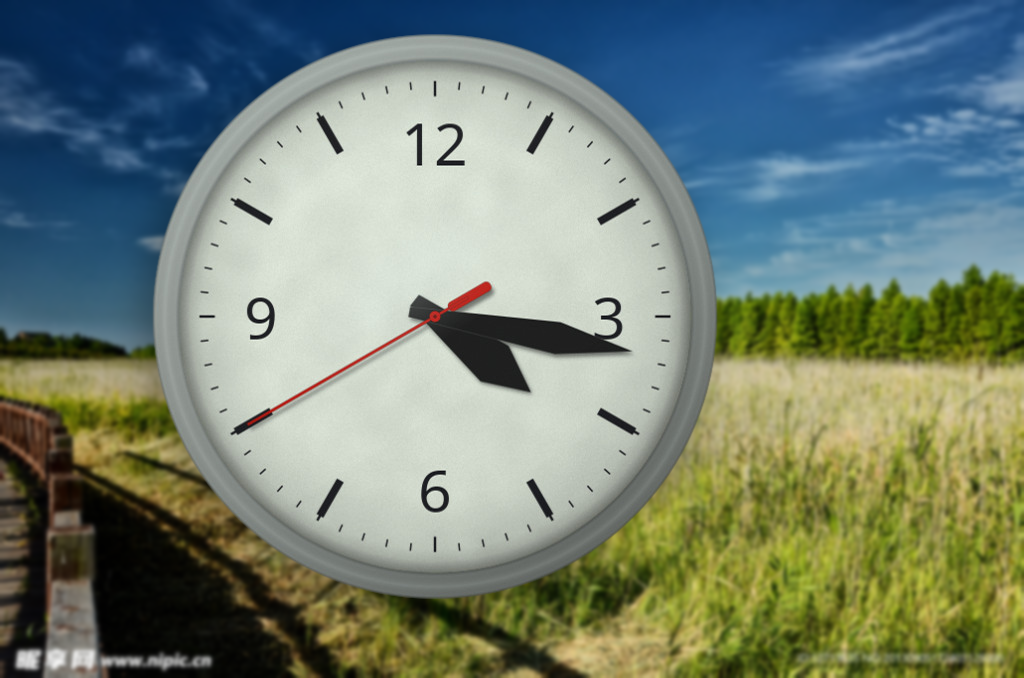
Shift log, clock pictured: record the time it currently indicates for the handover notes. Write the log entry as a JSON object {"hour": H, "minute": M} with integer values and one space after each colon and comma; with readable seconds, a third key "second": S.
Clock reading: {"hour": 4, "minute": 16, "second": 40}
